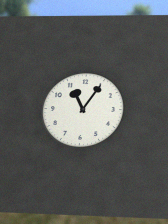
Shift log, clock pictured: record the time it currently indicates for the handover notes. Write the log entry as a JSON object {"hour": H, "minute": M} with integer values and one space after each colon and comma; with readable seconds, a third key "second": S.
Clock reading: {"hour": 11, "minute": 5}
